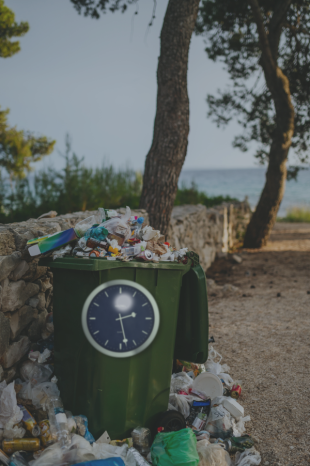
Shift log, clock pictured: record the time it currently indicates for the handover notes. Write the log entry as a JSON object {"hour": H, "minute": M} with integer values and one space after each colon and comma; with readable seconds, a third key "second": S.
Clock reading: {"hour": 2, "minute": 28}
